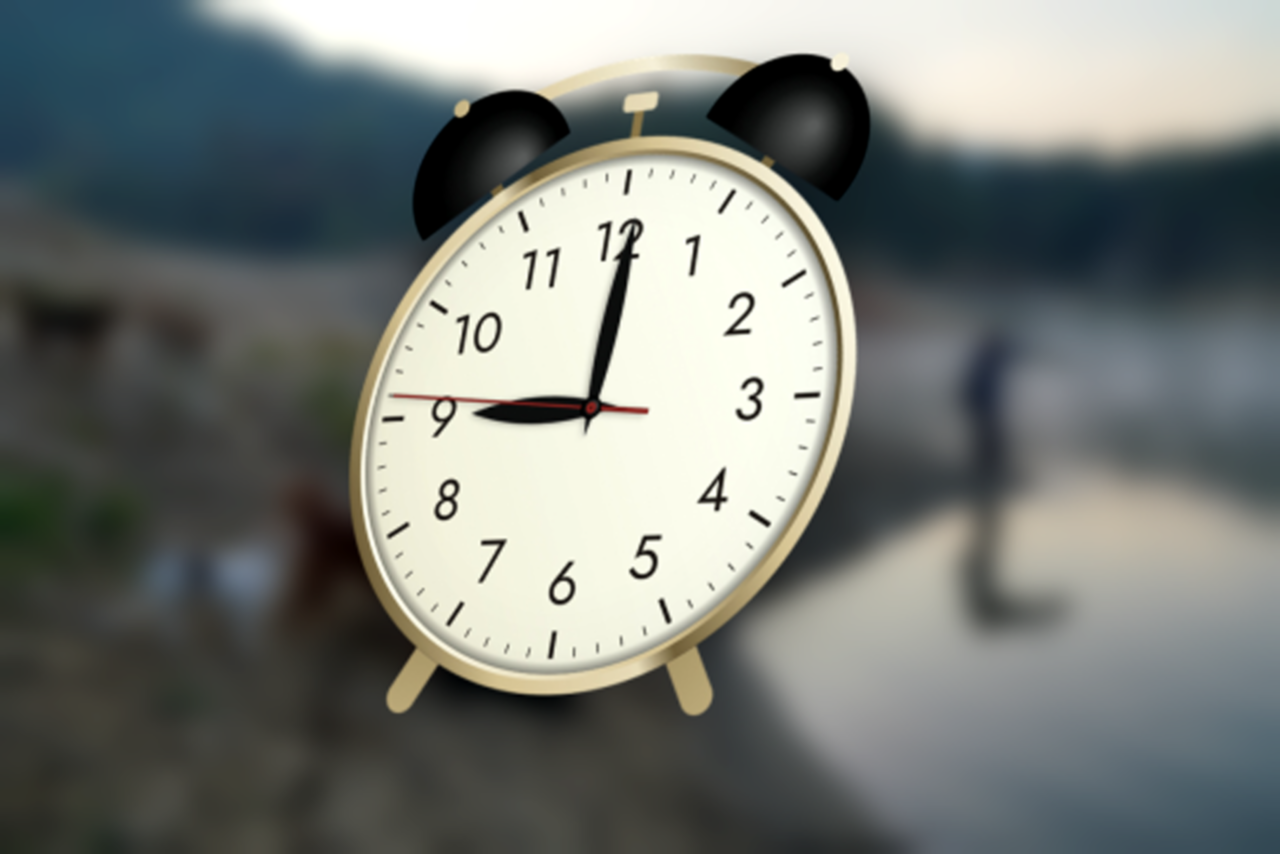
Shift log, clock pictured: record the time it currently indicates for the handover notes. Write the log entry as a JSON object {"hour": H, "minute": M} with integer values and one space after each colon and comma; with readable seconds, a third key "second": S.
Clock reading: {"hour": 9, "minute": 0, "second": 46}
